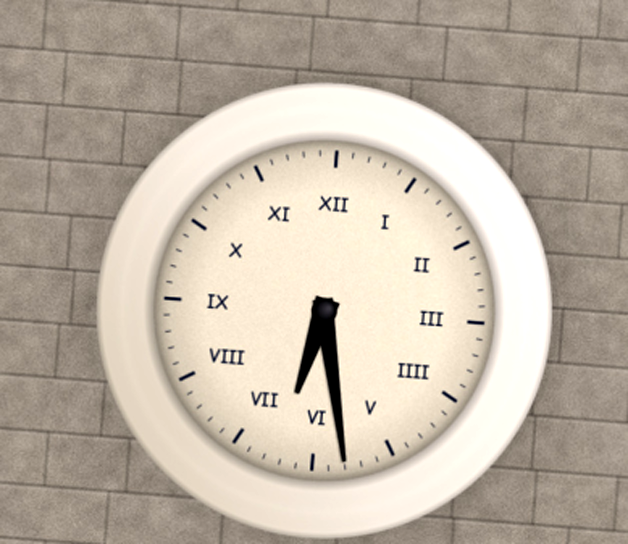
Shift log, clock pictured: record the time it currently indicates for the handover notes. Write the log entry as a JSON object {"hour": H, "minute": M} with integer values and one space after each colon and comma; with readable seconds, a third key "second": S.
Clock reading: {"hour": 6, "minute": 28}
